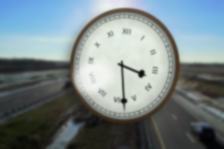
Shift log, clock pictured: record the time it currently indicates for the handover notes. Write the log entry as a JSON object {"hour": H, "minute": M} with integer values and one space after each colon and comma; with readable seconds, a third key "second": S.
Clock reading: {"hour": 3, "minute": 28}
